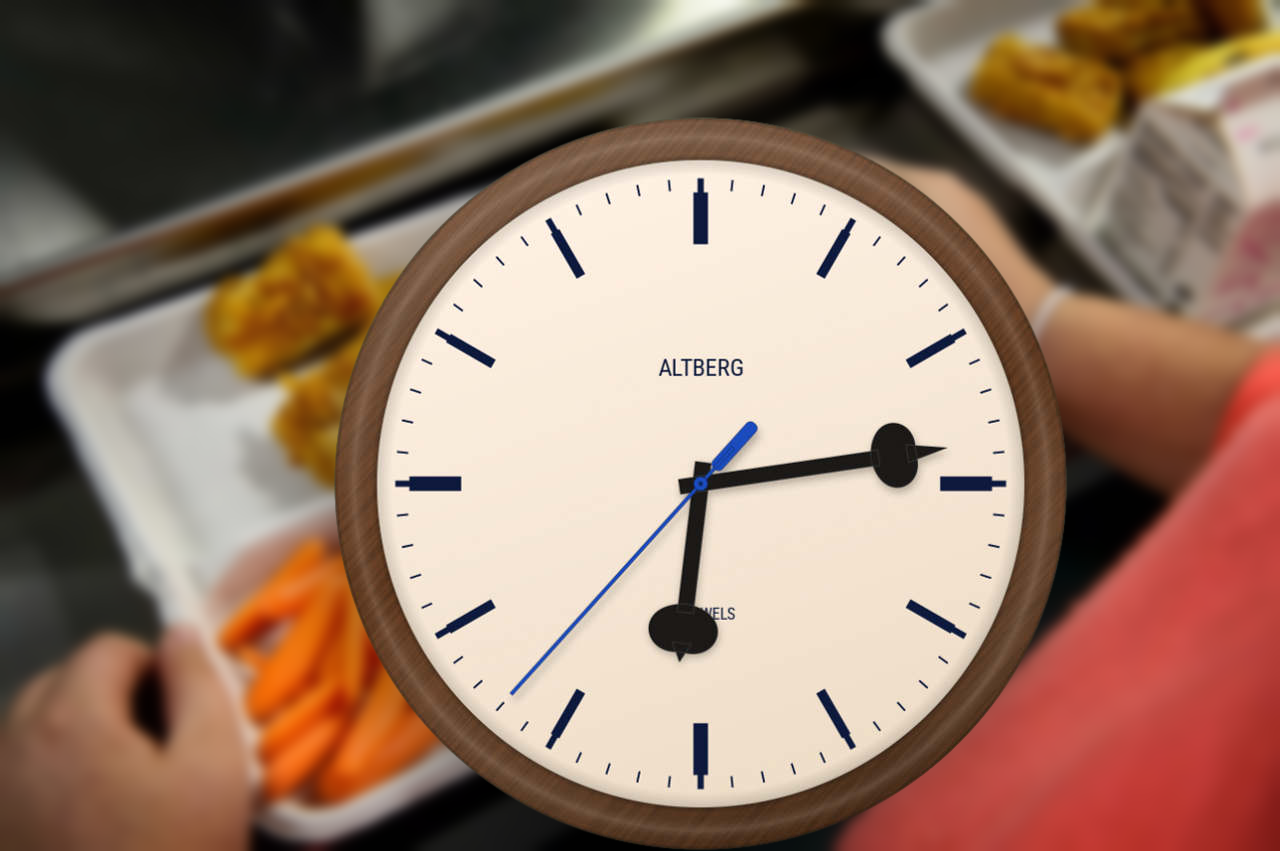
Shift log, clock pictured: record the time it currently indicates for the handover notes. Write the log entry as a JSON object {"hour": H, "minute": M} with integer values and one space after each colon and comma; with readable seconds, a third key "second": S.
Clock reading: {"hour": 6, "minute": 13, "second": 37}
